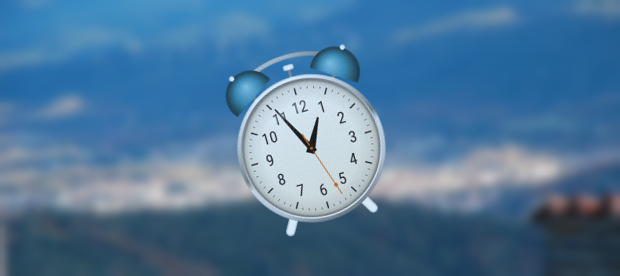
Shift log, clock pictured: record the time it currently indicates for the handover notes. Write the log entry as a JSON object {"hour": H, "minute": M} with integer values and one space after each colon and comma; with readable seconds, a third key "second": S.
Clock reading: {"hour": 12, "minute": 55, "second": 27}
